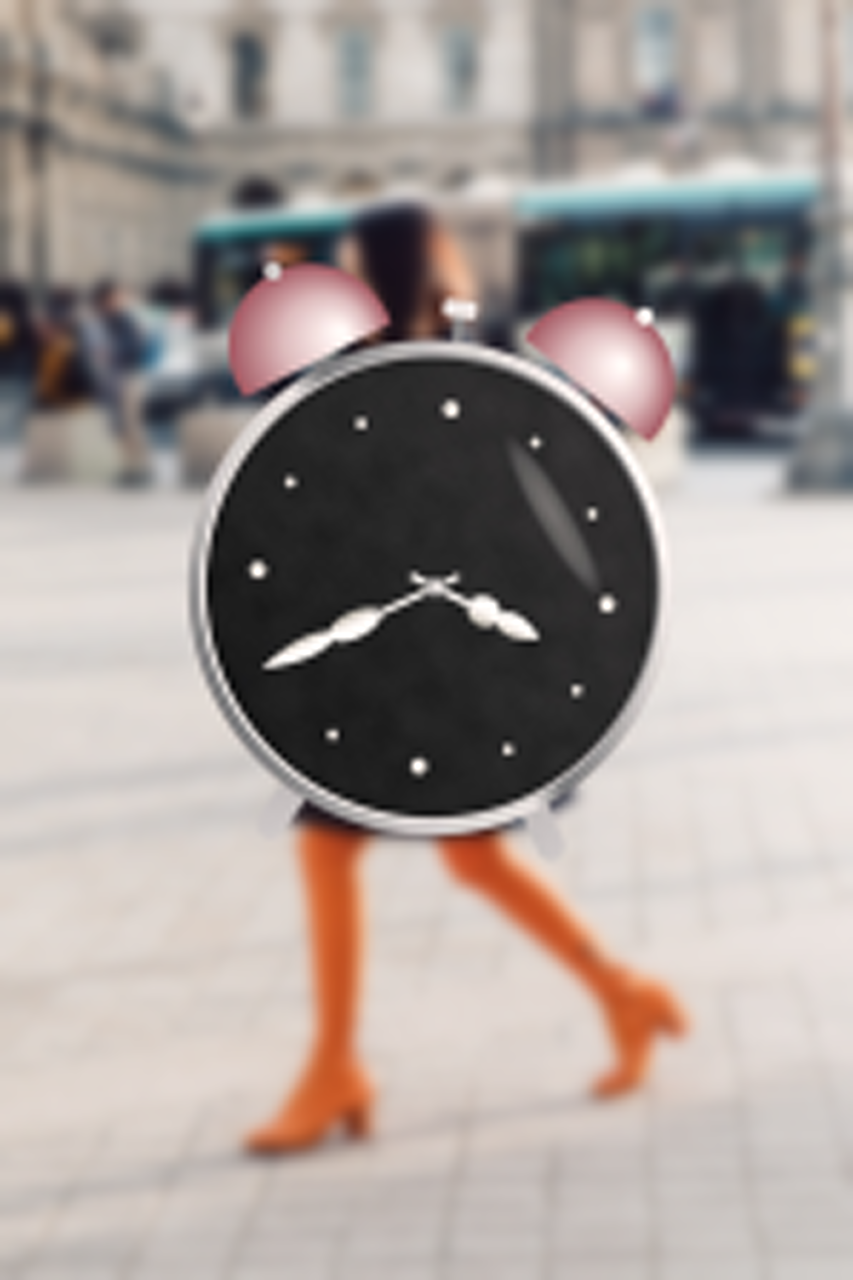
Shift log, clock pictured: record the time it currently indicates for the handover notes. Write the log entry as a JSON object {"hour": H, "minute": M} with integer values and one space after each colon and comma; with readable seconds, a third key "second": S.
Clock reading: {"hour": 3, "minute": 40}
